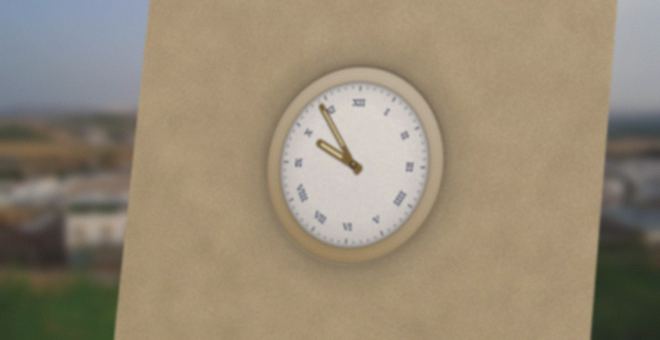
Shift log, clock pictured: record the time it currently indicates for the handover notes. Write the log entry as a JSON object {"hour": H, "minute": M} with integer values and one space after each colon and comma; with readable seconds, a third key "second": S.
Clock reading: {"hour": 9, "minute": 54}
